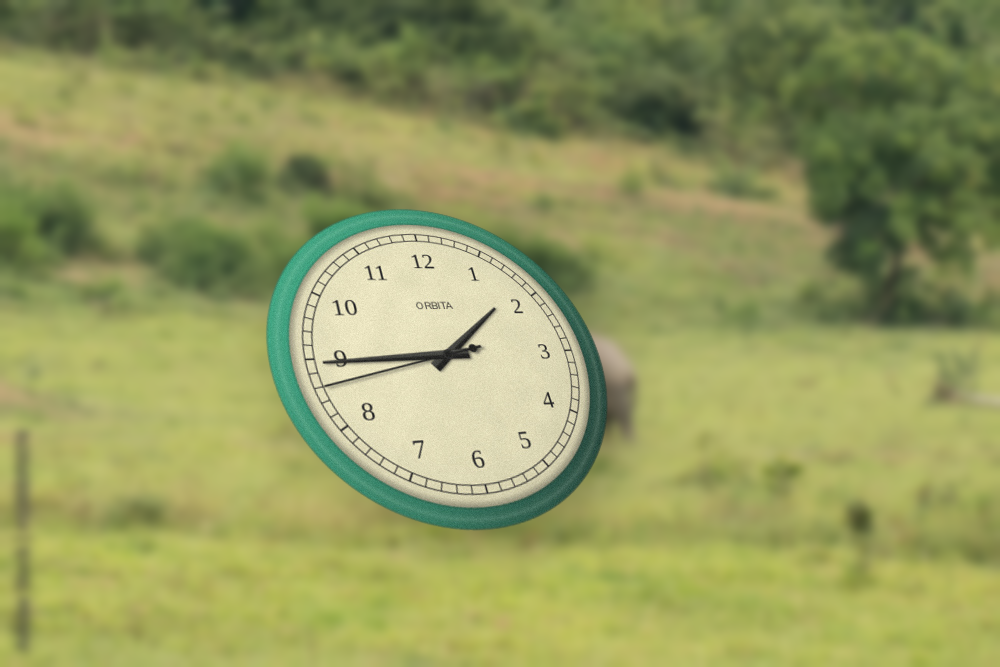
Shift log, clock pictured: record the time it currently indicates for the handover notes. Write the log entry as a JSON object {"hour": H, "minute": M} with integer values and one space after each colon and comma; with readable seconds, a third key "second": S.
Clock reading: {"hour": 1, "minute": 44, "second": 43}
